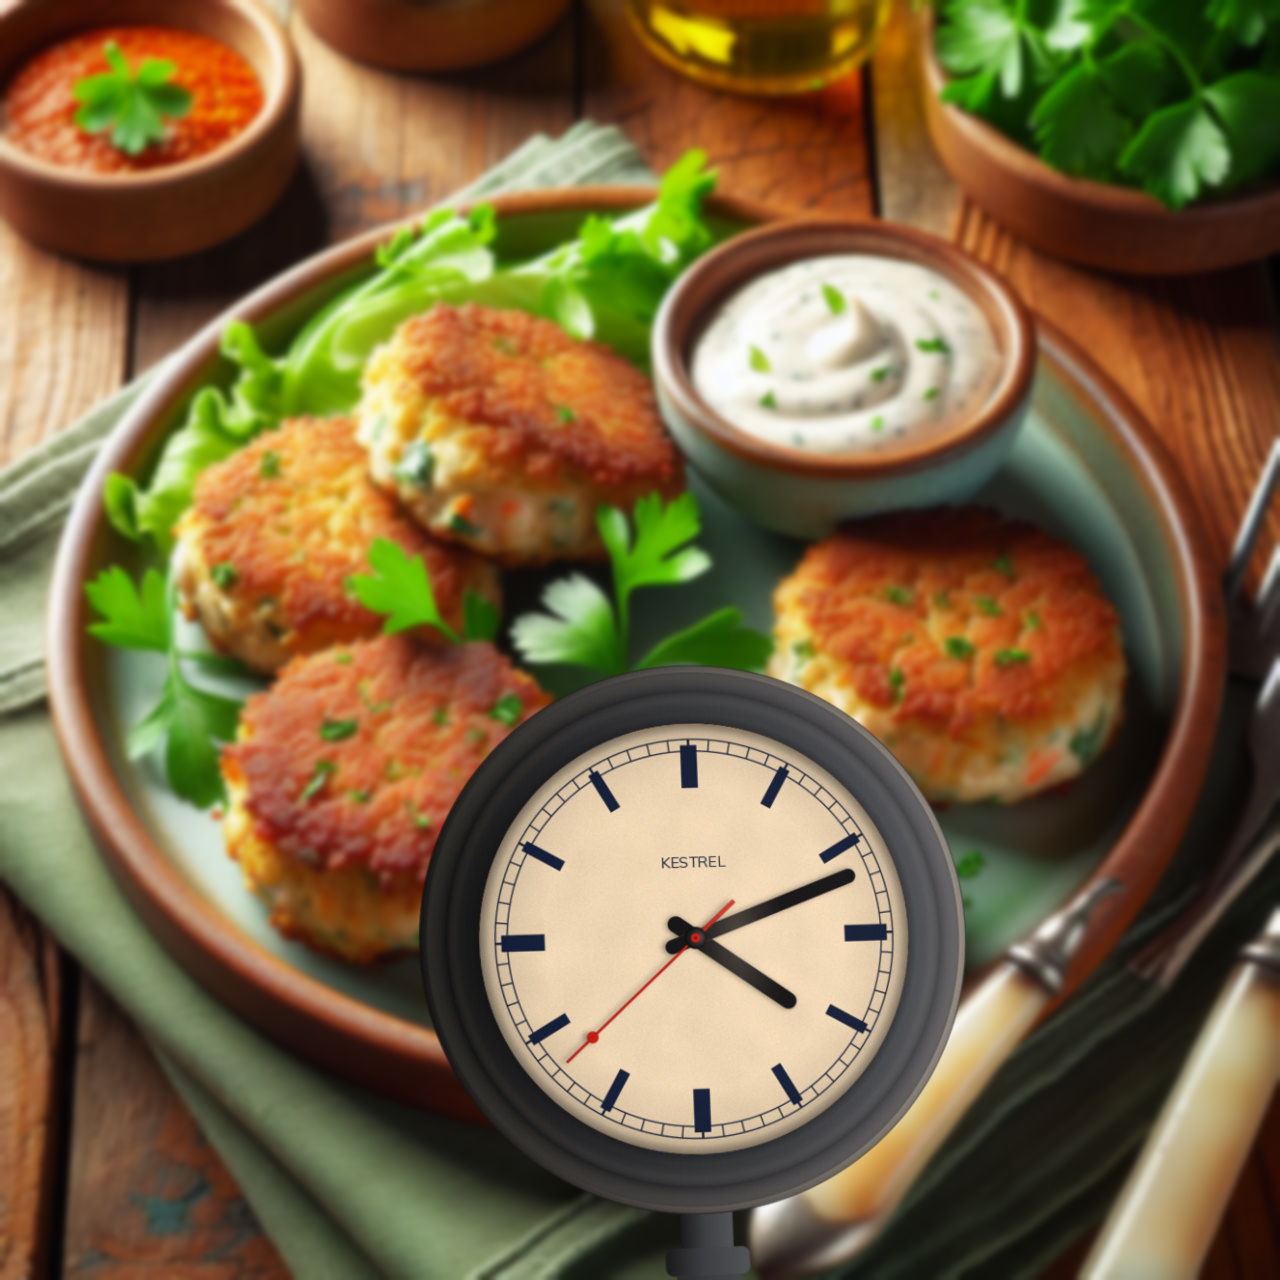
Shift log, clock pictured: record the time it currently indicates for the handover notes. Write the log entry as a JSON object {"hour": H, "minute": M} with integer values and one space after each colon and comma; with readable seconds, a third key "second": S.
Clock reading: {"hour": 4, "minute": 11, "second": 38}
